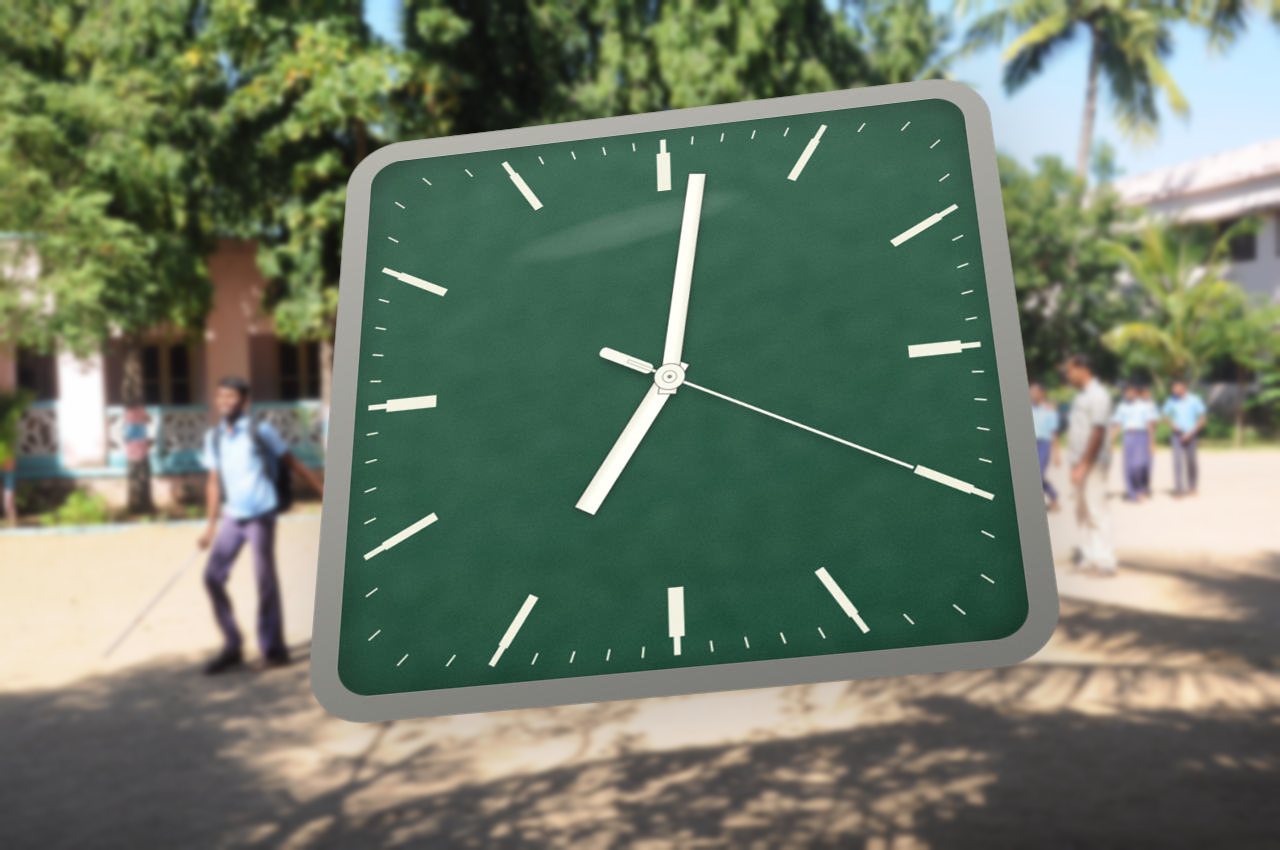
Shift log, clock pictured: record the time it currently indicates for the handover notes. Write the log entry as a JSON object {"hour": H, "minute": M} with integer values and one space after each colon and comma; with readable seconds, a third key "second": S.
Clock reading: {"hour": 7, "minute": 1, "second": 20}
